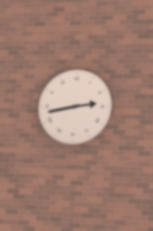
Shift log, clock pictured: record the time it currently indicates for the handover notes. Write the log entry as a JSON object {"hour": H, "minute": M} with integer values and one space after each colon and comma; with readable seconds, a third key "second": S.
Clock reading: {"hour": 2, "minute": 43}
